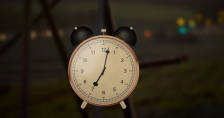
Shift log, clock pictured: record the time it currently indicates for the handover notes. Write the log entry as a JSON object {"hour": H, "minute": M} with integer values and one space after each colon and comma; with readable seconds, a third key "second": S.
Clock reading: {"hour": 7, "minute": 2}
